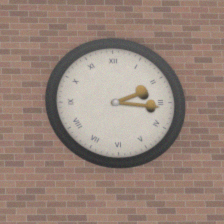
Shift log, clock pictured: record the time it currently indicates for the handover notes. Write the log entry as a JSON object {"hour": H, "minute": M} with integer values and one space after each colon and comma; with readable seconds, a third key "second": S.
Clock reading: {"hour": 2, "minute": 16}
